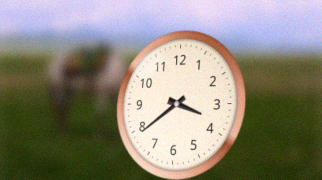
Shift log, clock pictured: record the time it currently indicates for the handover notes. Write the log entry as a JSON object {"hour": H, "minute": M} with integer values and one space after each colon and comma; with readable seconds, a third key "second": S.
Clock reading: {"hour": 3, "minute": 39}
